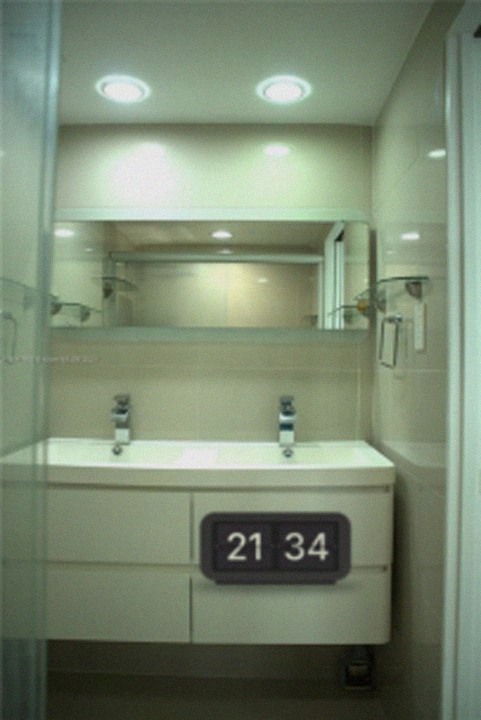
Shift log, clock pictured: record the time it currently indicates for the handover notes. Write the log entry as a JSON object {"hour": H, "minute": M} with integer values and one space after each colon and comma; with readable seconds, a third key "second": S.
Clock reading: {"hour": 21, "minute": 34}
